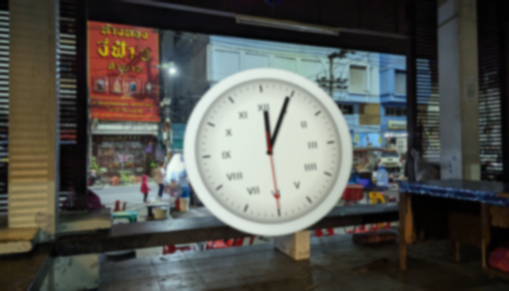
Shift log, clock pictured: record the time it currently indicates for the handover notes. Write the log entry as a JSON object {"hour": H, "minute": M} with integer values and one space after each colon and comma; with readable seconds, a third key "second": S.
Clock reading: {"hour": 12, "minute": 4, "second": 30}
